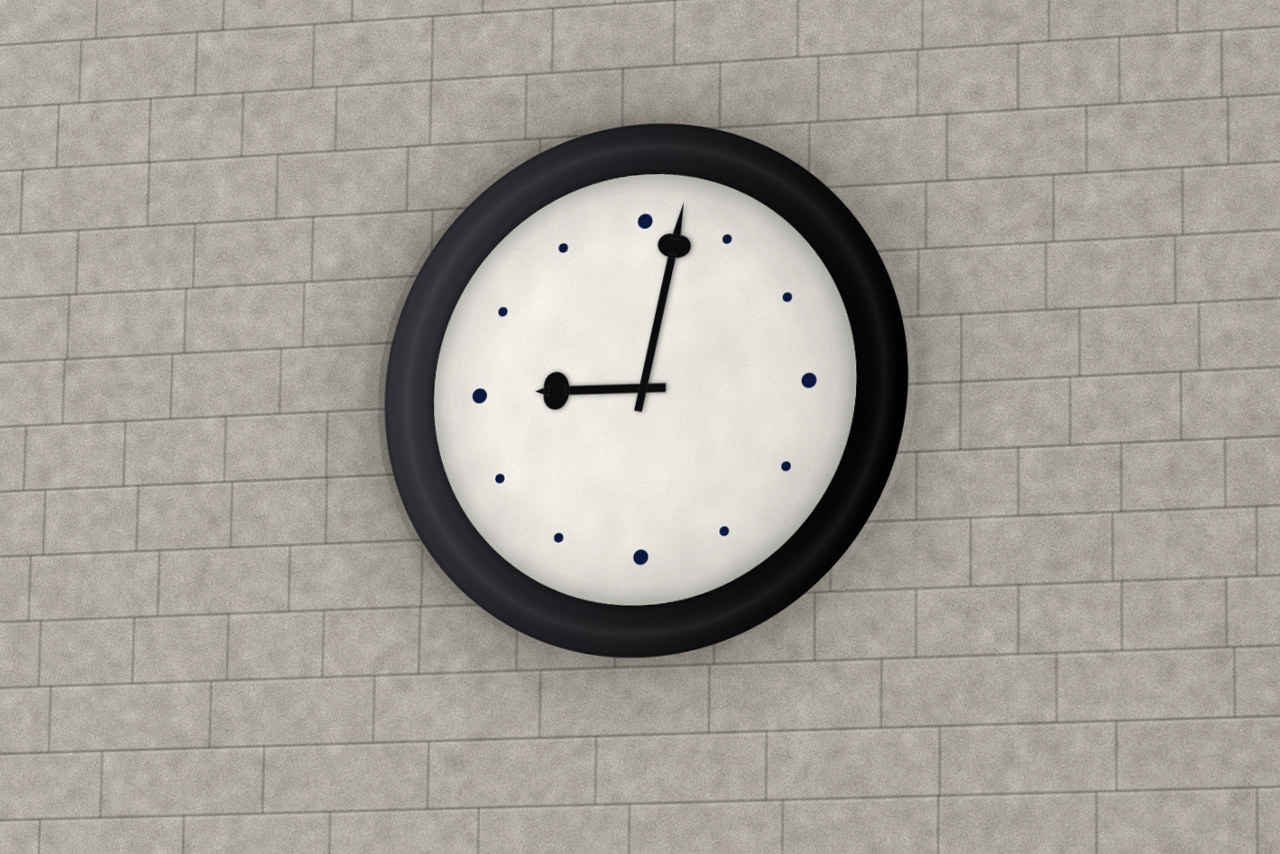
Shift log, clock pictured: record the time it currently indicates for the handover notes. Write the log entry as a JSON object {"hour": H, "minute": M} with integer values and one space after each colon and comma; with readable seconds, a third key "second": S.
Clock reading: {"hour": 9, "minute": 2}
